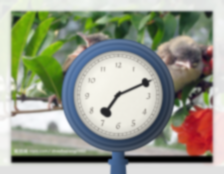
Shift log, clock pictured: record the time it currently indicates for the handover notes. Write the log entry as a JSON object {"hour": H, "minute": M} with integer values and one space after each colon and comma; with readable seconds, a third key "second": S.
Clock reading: {"hour": 7, "minute": 11}
